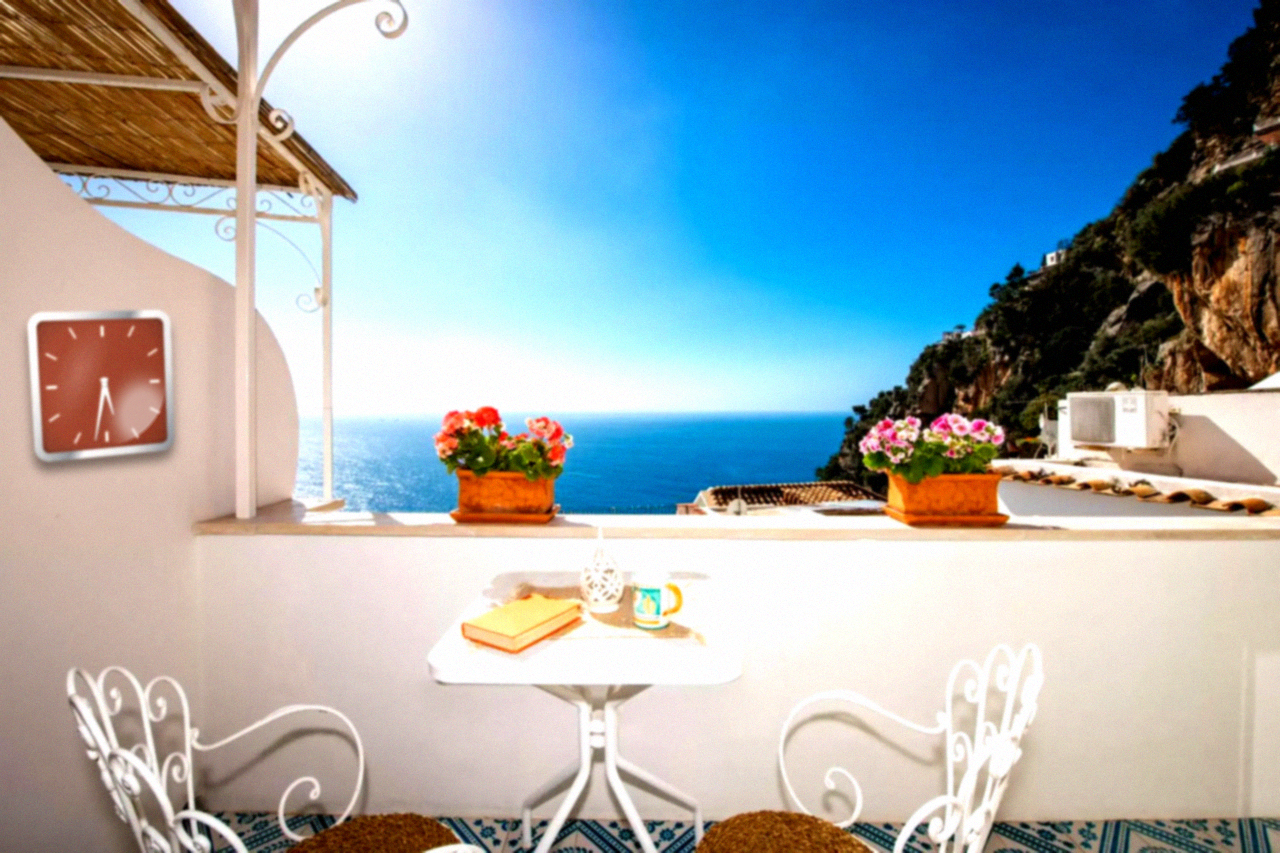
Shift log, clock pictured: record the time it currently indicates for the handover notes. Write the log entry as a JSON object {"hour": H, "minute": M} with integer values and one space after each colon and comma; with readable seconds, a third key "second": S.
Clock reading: {"hour": 5, "minute": 32}
